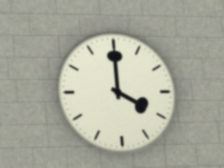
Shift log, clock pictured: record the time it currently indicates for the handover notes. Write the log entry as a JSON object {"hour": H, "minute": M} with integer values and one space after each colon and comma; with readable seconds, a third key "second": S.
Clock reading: {"hour": 4, "minute": 0}
